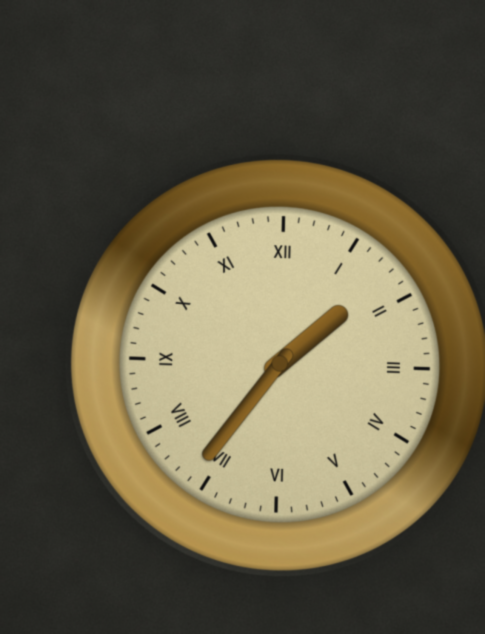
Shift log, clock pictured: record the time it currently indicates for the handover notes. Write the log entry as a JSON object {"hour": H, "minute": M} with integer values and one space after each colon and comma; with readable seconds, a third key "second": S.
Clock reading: {"hour": 1, "minute": 36}
